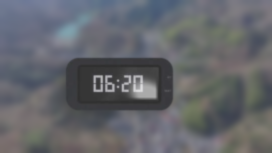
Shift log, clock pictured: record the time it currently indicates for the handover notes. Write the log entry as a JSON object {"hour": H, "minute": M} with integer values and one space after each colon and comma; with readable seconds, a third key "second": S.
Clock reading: {"hour": 6, "minute": 20}
